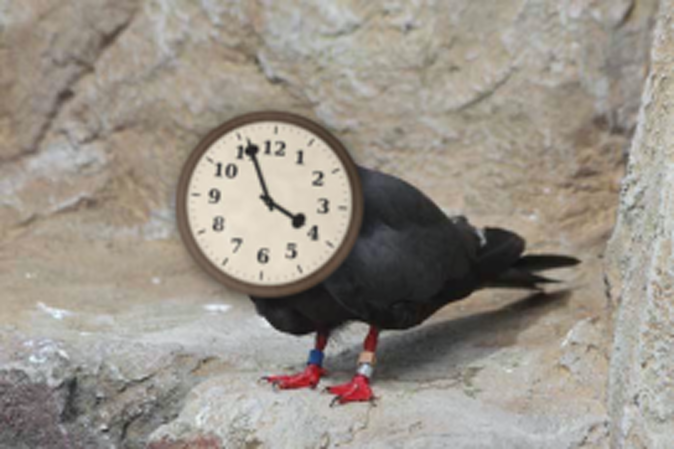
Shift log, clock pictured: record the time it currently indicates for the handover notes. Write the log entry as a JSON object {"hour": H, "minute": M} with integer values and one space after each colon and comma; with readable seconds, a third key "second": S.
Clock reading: {"hour": 3, "minute": 56}
